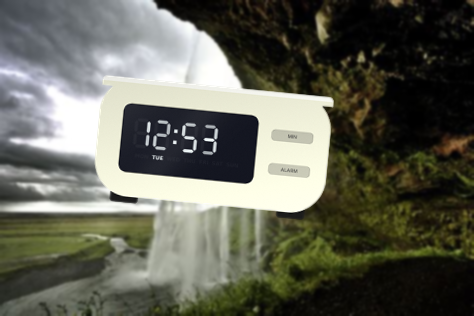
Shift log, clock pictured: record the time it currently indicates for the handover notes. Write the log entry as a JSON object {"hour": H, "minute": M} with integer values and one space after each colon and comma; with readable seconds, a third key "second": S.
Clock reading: {"hour": 12, "minute": 53}
